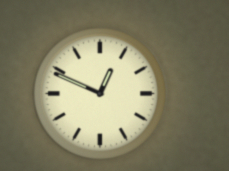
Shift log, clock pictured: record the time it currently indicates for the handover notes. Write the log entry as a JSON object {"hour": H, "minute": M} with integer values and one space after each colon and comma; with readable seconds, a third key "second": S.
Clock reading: {"hour": 12, "minute": 49}
